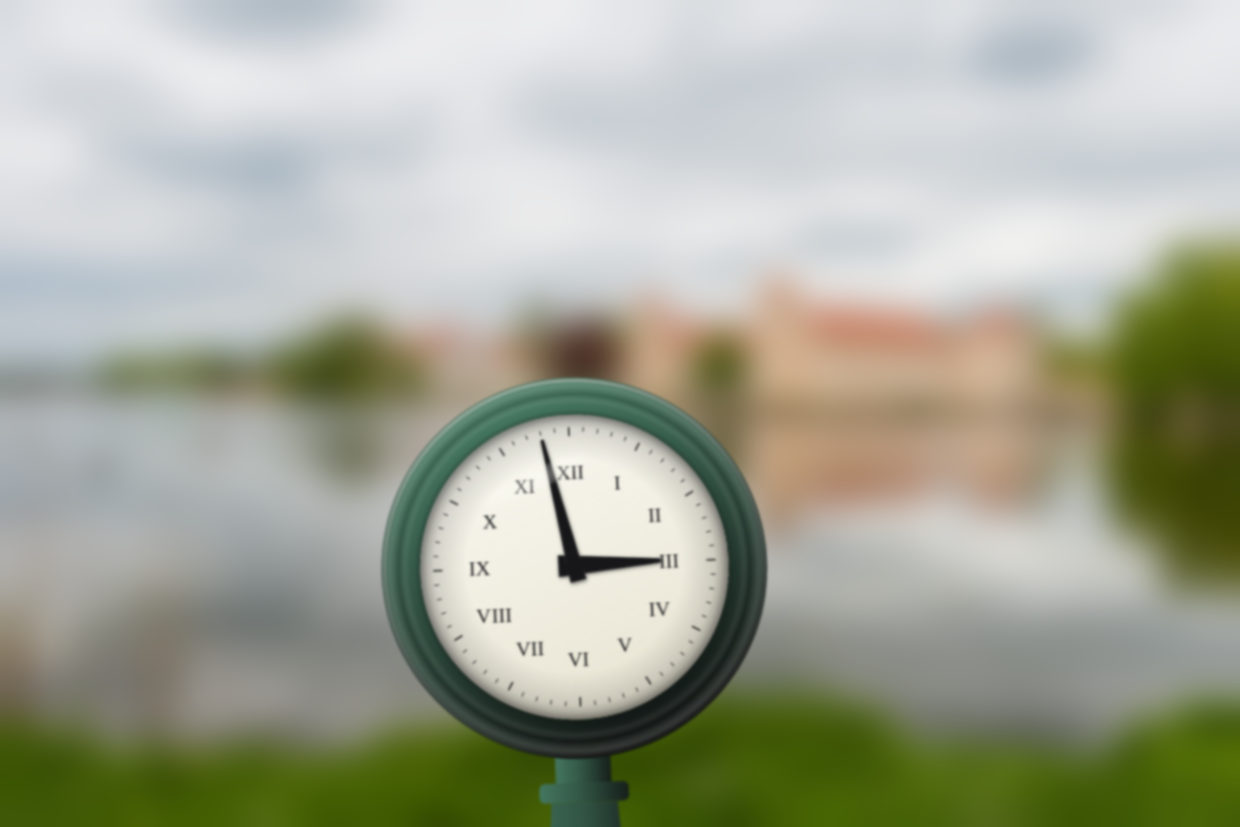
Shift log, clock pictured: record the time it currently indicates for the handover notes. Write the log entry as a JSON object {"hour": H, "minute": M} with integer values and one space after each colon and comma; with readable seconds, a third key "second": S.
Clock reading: {"hour": 2, "minute": 58}
